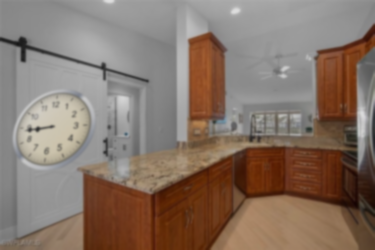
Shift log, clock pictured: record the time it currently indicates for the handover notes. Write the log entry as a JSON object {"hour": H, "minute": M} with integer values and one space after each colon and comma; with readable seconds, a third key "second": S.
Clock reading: {"hour": 8, "minute": 44}
